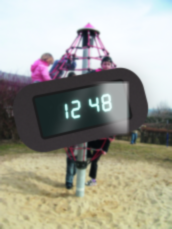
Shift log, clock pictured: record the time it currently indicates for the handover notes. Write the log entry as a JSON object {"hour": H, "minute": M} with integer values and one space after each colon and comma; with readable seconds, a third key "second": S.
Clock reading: {"hour": 12, "minute": 48}
